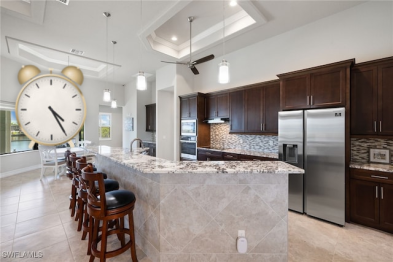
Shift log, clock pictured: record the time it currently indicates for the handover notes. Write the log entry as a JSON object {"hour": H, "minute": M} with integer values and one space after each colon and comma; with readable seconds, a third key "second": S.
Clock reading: {"hour": 4, "minute": 25}
